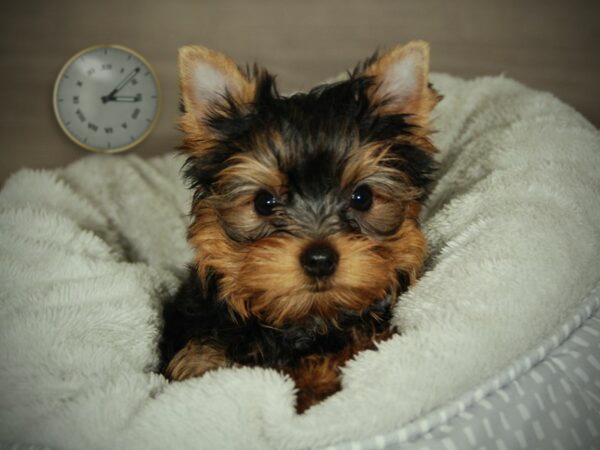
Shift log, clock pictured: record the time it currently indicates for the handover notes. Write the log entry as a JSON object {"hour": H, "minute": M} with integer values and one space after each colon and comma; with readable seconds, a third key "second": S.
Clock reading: {"hour": 3, "minute": 8}
